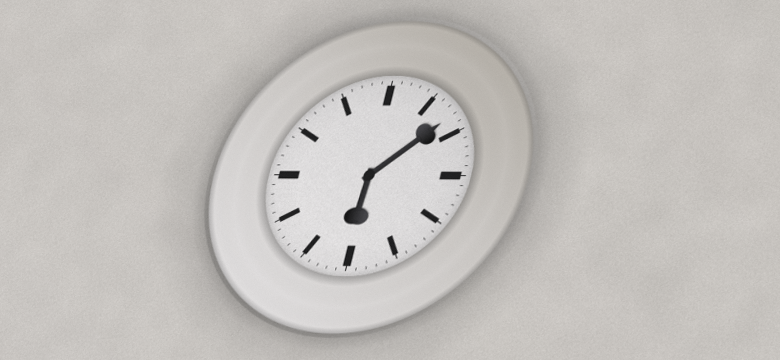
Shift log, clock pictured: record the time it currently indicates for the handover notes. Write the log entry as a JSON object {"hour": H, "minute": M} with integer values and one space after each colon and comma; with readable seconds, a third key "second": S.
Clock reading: {"hour": 6, "minute": 8}
